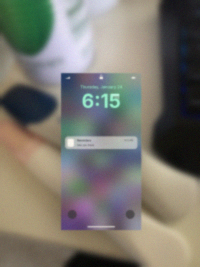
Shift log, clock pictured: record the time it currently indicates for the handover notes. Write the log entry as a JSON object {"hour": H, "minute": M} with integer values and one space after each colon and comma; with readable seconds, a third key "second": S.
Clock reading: {"hour": 6, "minute": 15}
